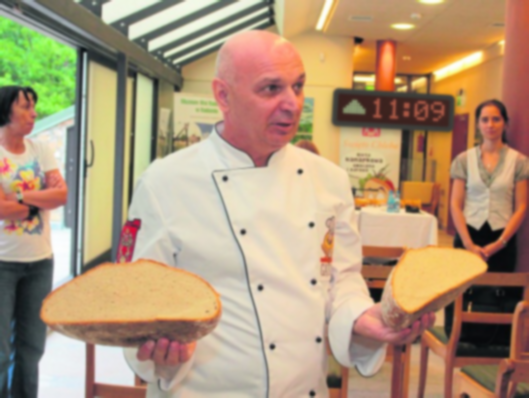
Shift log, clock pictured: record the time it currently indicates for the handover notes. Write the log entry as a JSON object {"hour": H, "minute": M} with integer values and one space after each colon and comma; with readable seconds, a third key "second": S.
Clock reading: {"hour": 11, "minute": 9}
